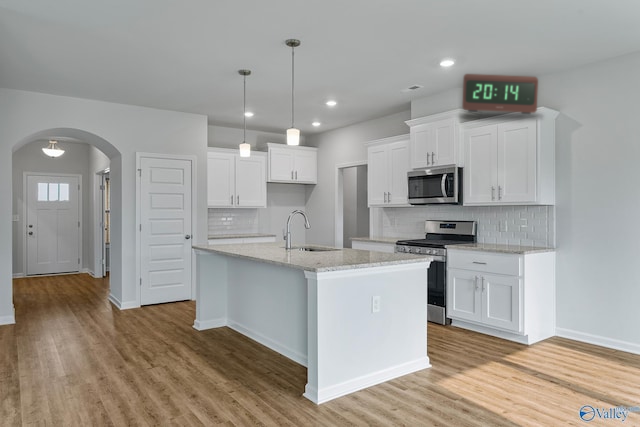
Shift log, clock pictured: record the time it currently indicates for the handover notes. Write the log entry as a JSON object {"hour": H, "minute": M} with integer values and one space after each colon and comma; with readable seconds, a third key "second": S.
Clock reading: {"hour": 20, "minute": 14}
